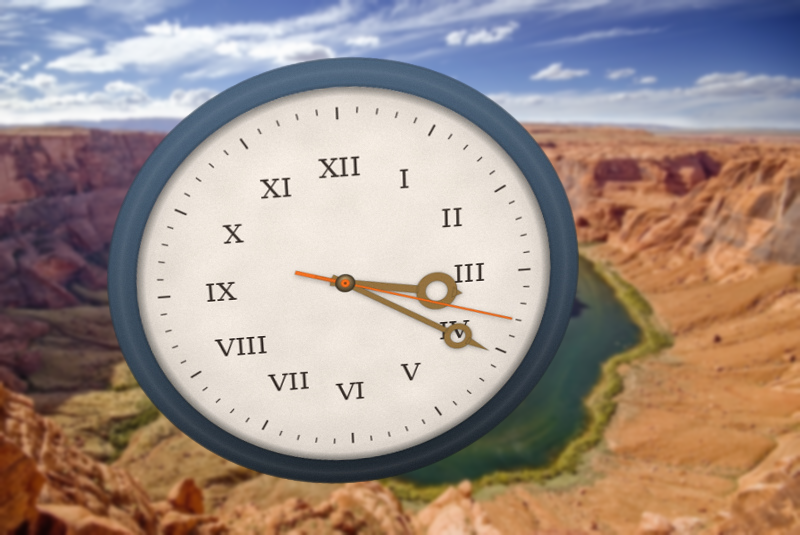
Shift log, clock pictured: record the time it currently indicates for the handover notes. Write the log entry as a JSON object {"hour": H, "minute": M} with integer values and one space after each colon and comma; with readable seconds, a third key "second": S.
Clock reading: {"hour": 3, "minute": 20, "second": 18}
